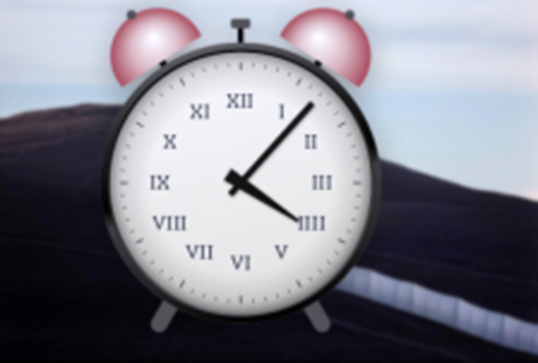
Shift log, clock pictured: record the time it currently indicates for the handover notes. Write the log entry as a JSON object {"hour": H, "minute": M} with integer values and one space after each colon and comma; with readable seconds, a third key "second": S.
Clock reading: {"hour": 4, "minute": 7}
